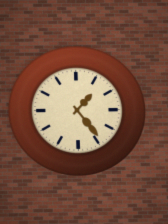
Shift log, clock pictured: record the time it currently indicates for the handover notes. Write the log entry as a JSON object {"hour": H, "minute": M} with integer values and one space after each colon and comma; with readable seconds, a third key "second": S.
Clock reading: {"hour": 1, "minute": 24}
